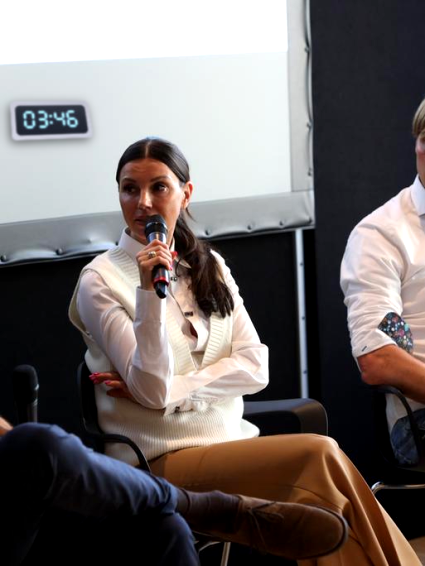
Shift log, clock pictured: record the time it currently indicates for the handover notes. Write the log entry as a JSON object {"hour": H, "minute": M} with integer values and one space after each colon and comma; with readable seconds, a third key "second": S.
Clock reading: {"hour": 3, "minute": 46}
